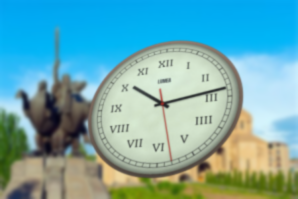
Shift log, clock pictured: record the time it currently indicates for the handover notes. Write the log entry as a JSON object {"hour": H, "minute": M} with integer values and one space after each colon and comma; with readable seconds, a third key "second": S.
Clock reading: {"hour": 10, "minute": 13, "second": 28}
